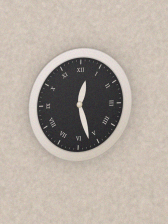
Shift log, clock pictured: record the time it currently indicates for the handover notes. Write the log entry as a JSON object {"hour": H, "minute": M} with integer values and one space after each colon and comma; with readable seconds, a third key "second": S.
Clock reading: {"hour": 12, "minute": 27}
